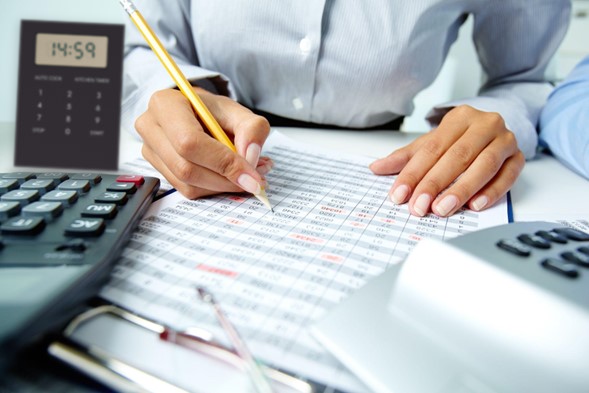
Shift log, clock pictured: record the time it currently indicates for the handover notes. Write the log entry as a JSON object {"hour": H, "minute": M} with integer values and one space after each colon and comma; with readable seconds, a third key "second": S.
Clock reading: {"hour": 14, "minute": 59}
